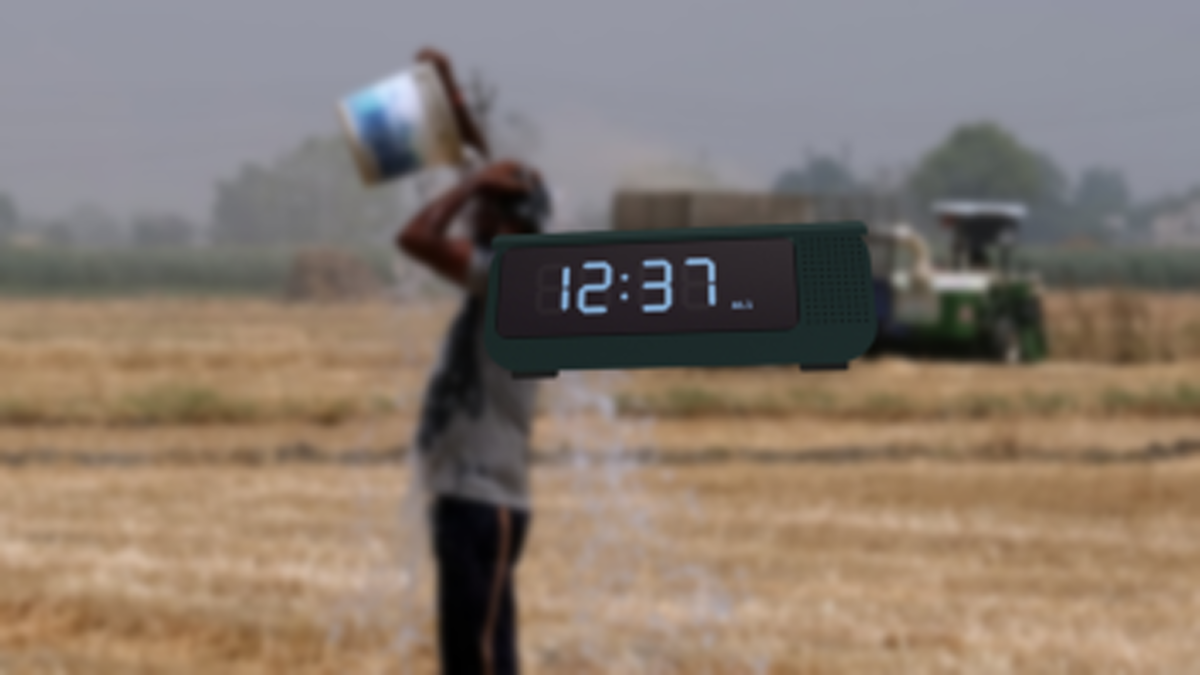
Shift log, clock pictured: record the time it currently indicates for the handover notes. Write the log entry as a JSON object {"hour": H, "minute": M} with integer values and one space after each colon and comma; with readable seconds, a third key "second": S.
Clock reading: {"hour": 12, "minute": 37}
